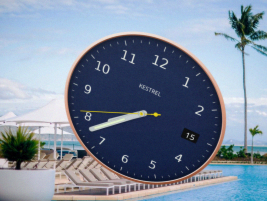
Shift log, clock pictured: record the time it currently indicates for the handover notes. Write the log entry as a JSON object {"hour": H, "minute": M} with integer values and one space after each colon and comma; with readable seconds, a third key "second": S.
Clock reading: {"hour": 7, "minute": 37, "second": 41}
